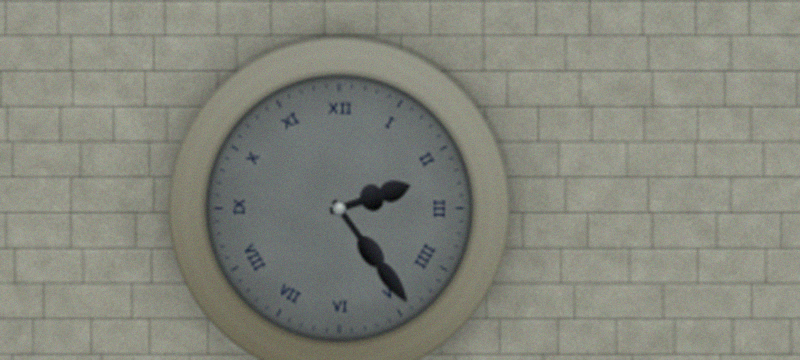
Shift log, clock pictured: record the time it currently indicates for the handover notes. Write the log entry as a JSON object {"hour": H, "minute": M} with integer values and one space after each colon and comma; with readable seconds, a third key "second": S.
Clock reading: {"hour": 2, "minute": 24}
